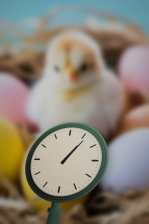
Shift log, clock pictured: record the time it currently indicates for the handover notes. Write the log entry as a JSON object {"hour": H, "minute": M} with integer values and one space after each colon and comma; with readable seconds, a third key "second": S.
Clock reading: {"hour": 1, "minute": 6}
